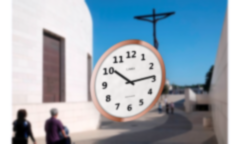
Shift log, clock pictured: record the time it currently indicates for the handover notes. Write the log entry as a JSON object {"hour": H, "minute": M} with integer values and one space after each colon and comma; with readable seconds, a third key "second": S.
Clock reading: {"hour": 10, "minute": 14}
